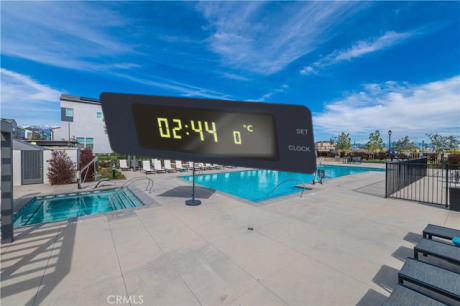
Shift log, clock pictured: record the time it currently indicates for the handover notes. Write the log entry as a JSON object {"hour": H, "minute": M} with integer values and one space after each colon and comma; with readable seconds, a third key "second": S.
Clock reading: {"hour": 2, "minute": 44}
